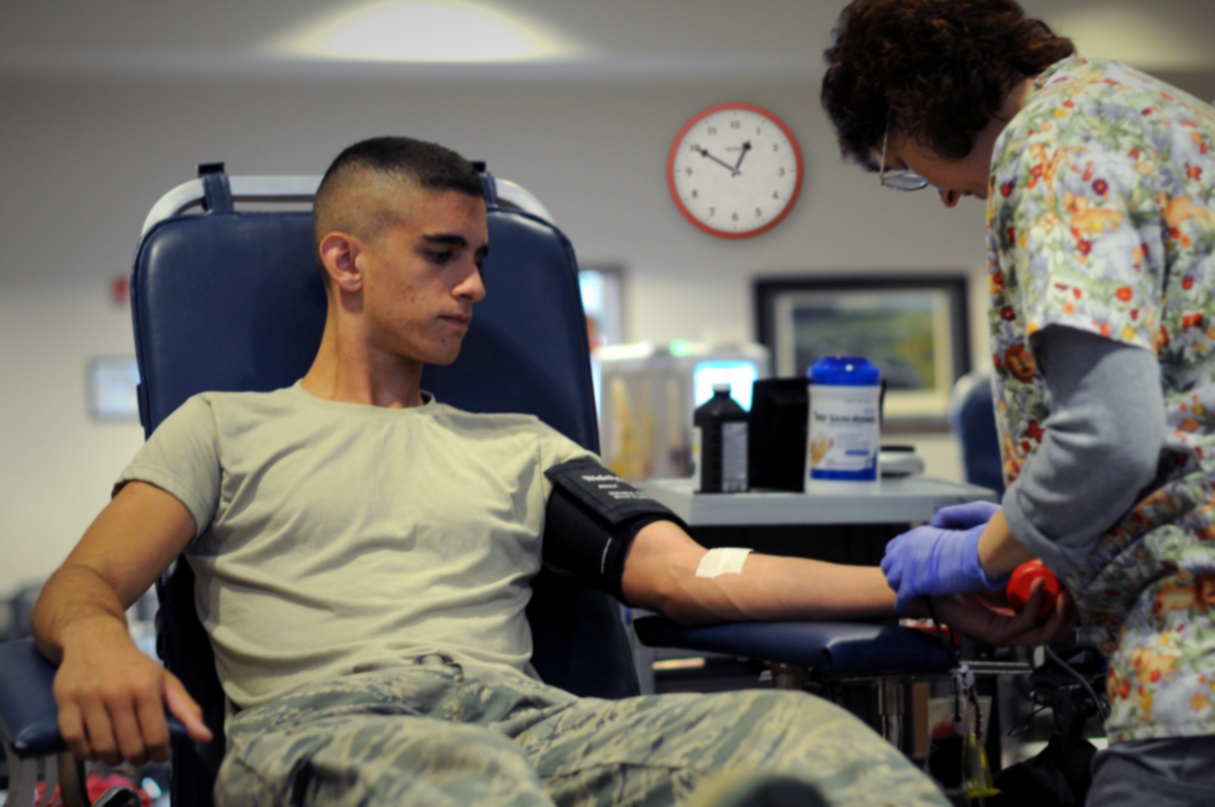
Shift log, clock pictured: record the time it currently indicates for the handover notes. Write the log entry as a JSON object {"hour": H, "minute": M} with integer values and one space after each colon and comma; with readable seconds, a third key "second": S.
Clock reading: {"hour": 12, "minute": 50}
